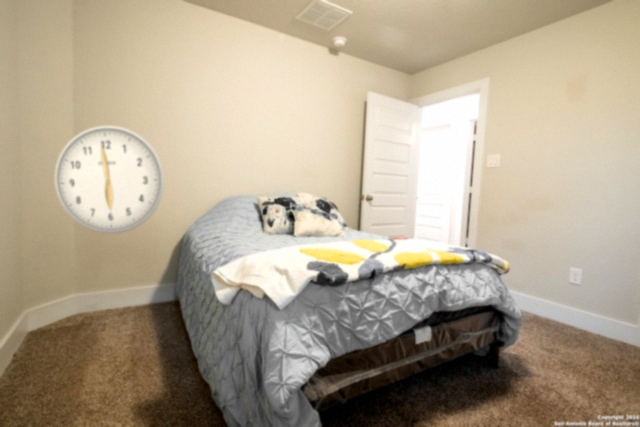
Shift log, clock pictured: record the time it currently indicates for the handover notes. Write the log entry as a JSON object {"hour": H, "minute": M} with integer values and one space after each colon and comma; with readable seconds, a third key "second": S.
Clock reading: {"hour": 5, "minute": 59}
